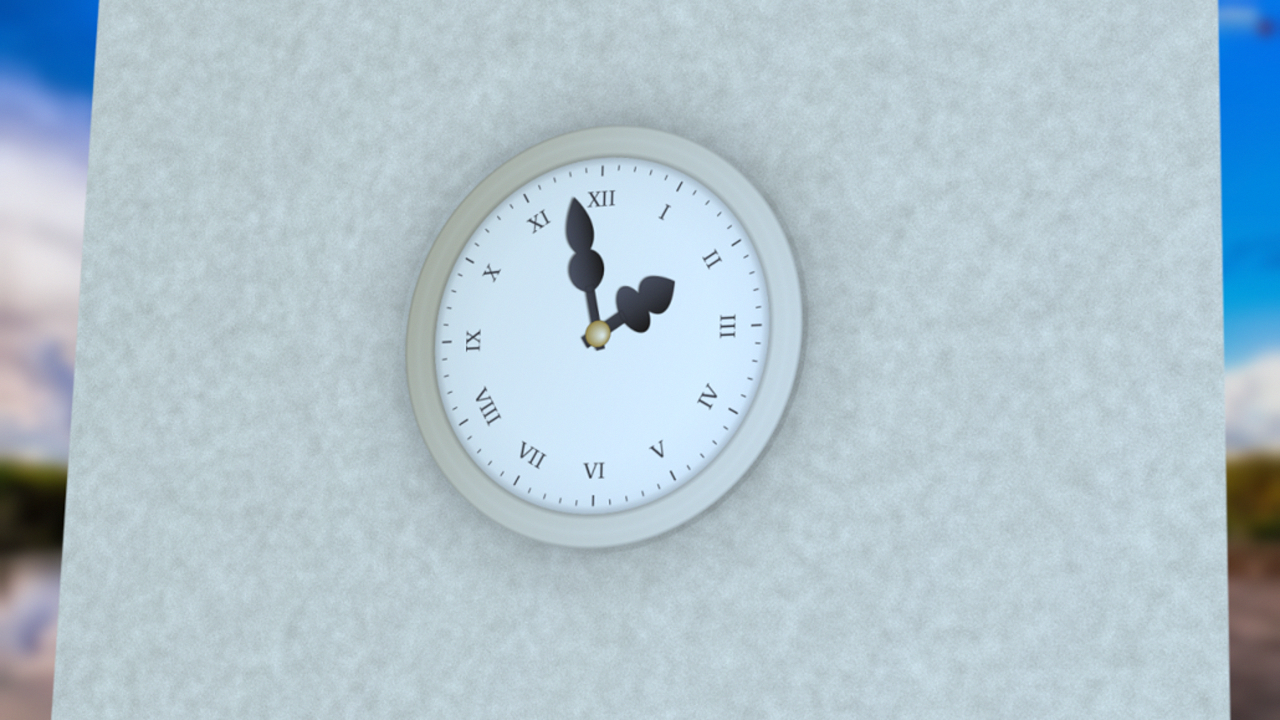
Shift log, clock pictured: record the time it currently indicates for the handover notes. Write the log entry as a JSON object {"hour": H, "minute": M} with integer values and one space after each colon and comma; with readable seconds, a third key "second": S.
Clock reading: {"hour": 1, "minute": 58}
